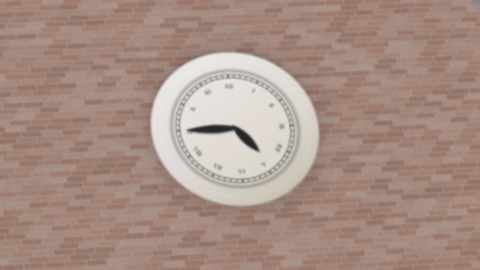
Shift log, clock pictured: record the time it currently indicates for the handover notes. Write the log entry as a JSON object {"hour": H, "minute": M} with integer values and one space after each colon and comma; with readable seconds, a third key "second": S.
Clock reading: {"hour": 4, "minute": 45}
